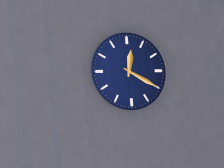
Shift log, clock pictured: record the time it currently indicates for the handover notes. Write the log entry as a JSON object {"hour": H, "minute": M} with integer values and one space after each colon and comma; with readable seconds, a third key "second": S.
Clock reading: {"hour": 12, "minute": 20}
